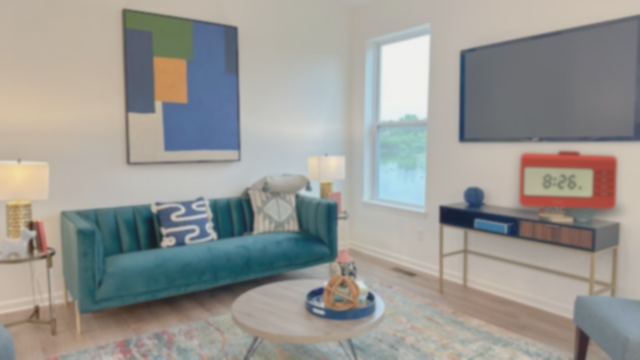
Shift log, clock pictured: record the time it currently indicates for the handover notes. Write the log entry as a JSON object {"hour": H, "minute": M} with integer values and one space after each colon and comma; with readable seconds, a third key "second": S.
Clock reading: {"hour": 8, "minute": 26}
